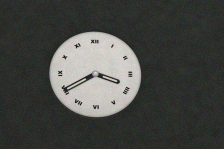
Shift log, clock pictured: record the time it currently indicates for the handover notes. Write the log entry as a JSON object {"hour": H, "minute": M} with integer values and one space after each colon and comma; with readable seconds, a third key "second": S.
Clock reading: {"hour": 3, "minute": 40}
